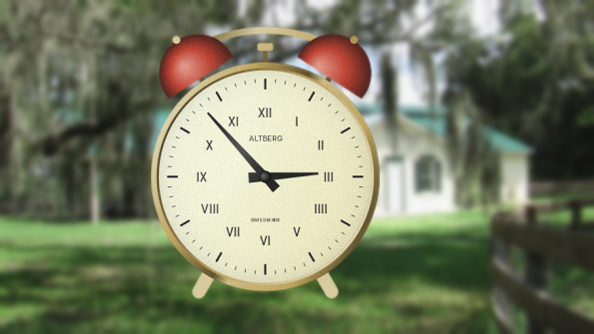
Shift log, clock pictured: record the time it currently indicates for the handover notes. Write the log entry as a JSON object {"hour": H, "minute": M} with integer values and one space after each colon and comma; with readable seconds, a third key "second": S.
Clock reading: {"hour": 2, "minute": 53}
